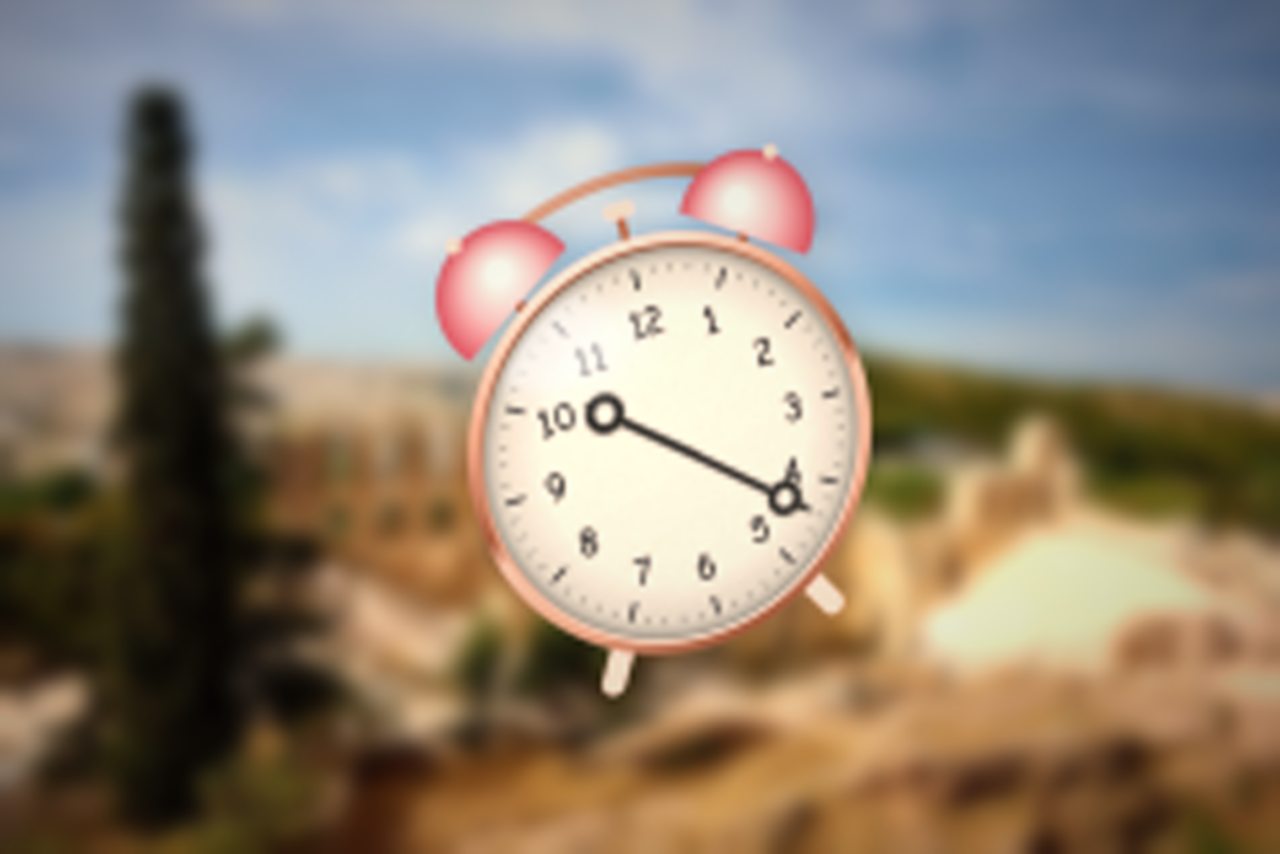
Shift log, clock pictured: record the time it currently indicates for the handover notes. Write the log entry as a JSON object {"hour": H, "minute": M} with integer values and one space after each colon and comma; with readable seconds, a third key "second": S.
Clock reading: {"hour": 10, "minute": 22}
